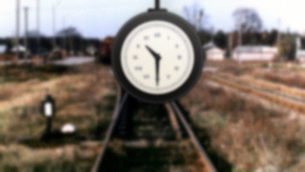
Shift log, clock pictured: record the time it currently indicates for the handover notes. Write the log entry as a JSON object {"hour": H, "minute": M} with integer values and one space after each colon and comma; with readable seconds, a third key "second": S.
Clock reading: {"hour": 10, "minute": 30}
